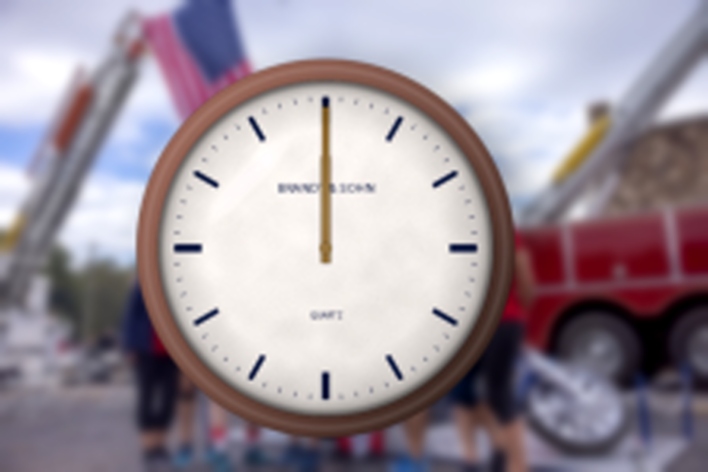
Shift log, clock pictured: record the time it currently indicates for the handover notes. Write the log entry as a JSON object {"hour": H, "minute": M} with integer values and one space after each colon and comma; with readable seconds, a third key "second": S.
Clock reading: {"hour": 12, "minute": 0}
